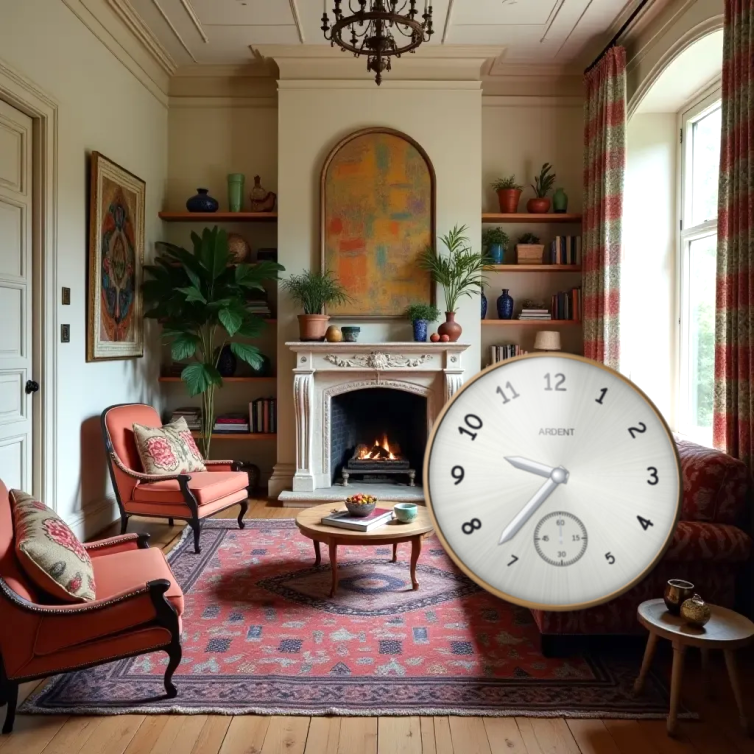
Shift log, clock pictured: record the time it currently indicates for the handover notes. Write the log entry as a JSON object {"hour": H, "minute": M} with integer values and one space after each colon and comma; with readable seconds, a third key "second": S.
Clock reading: {"hour": 9, "minute": 37}
